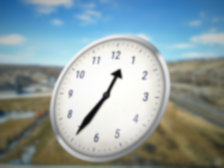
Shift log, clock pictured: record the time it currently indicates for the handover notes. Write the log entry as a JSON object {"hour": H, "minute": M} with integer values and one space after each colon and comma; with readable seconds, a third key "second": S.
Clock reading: {"hour": 12, "minute": 35}
